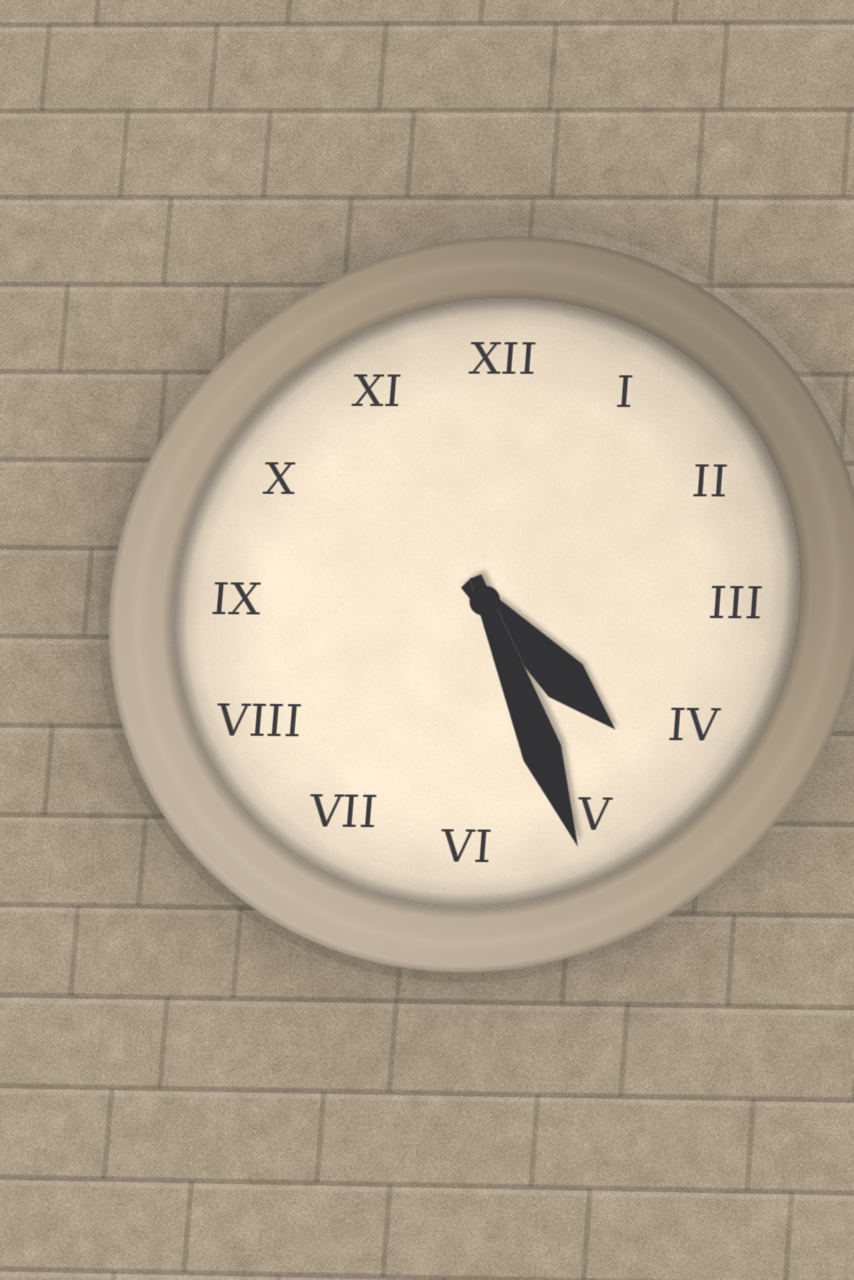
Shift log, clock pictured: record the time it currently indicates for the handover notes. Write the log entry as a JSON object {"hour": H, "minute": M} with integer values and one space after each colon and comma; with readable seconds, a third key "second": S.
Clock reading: {"hour": 4, "minute": 26}
